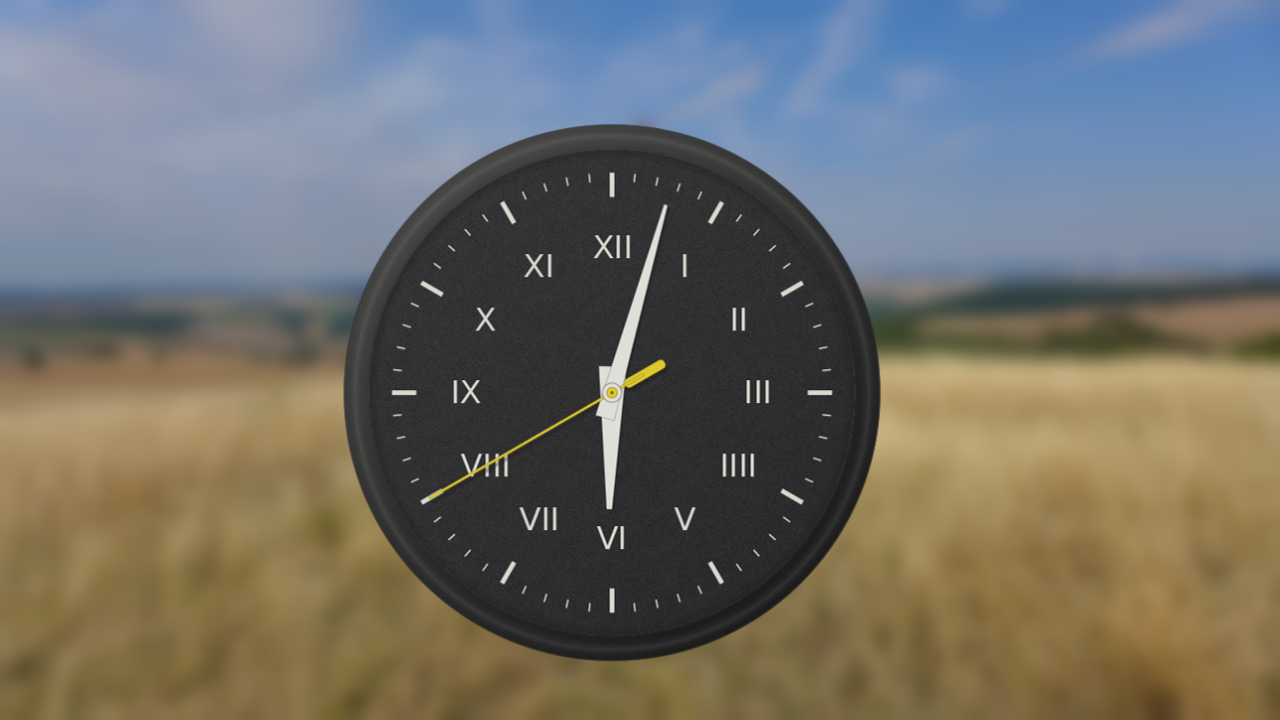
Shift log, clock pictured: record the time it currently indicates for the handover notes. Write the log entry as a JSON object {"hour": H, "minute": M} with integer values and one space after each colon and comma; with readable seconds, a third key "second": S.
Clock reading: {"hour": 6, "minute": 2, "second": 40}
